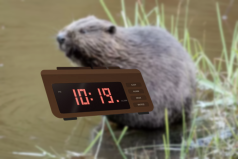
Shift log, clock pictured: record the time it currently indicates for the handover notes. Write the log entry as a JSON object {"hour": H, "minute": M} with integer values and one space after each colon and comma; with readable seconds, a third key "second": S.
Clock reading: {"hour": 10, "minute": 19}
